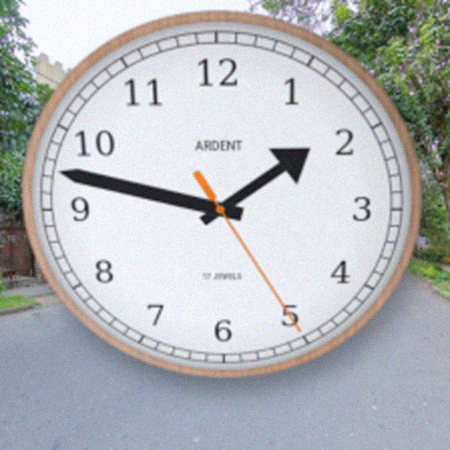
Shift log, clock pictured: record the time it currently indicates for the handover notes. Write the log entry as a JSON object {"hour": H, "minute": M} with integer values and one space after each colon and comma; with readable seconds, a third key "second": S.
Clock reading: {"hour": 1, "minute": 47, "second": 25}
